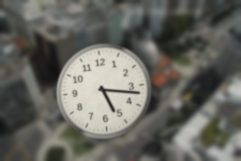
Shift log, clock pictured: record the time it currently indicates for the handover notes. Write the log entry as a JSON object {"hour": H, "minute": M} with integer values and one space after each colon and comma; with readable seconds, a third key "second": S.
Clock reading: {"hour": 5, "minute": 17}
